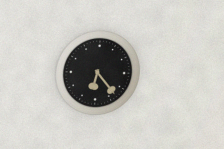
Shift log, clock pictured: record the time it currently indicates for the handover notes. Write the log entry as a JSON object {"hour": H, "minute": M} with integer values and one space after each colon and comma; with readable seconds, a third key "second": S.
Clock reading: {"hour": 6, "minute": 23}
